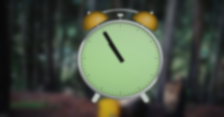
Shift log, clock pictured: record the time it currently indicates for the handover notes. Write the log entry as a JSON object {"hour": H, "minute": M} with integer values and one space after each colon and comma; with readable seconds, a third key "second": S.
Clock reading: {"hour": 10, "minute": 55}
